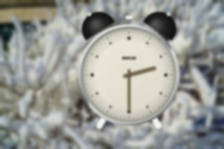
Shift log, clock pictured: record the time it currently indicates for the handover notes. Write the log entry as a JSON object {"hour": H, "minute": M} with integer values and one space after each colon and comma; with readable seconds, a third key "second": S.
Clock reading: {"hour": 2, "minute": 30}
